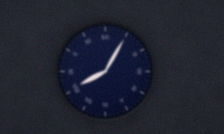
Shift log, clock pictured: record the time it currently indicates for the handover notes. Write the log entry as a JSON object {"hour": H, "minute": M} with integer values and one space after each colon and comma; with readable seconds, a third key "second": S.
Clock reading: {"hour": 8, "minute": 5}
